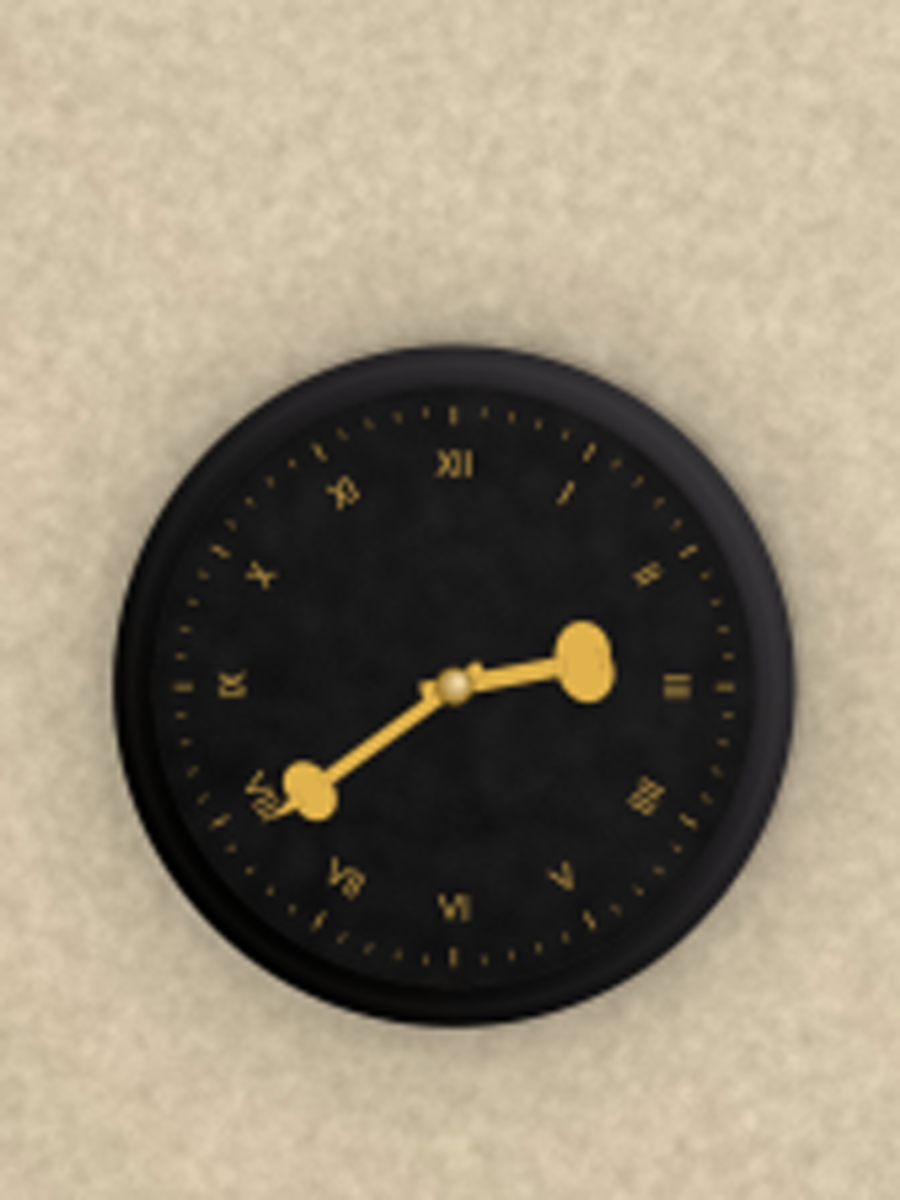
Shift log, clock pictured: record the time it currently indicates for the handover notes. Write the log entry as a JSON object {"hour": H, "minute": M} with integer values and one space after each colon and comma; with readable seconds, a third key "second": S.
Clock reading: {"hour": 2, "minute": 39}
